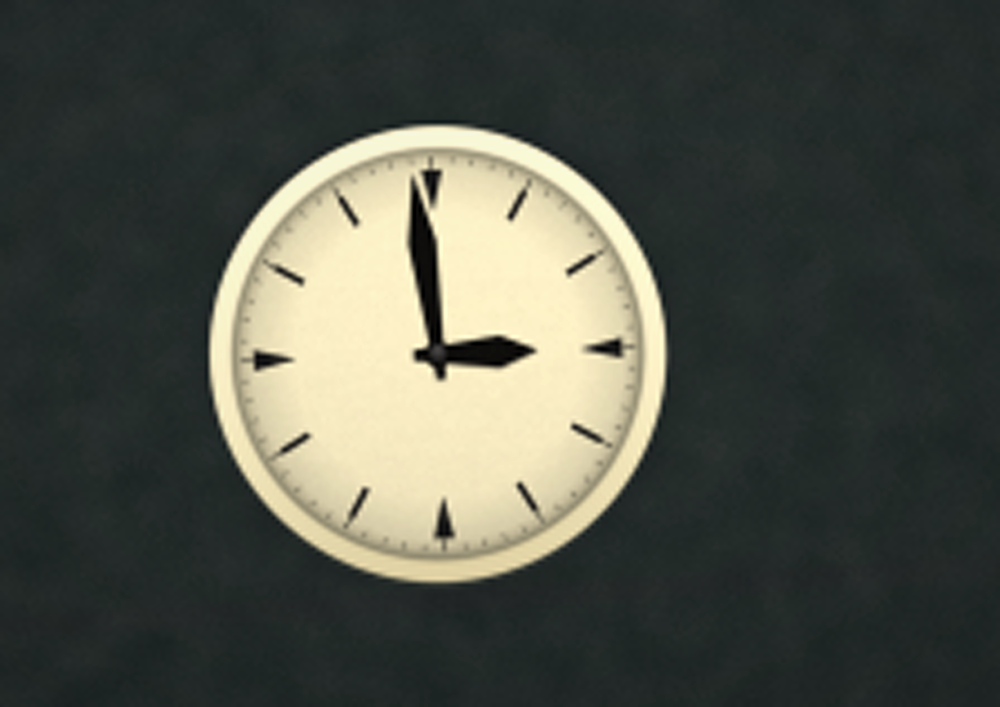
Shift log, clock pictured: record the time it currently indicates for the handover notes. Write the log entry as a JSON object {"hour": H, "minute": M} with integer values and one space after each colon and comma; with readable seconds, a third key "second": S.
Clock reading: {"hour": 2, "minute": 59}
